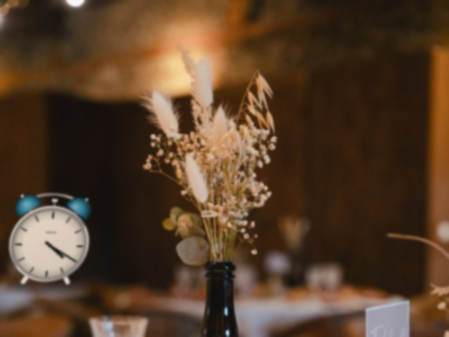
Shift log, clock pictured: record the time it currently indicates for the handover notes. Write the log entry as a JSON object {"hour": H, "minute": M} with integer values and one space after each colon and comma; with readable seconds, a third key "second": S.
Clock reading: {"hour": 4, "minute": 20}
